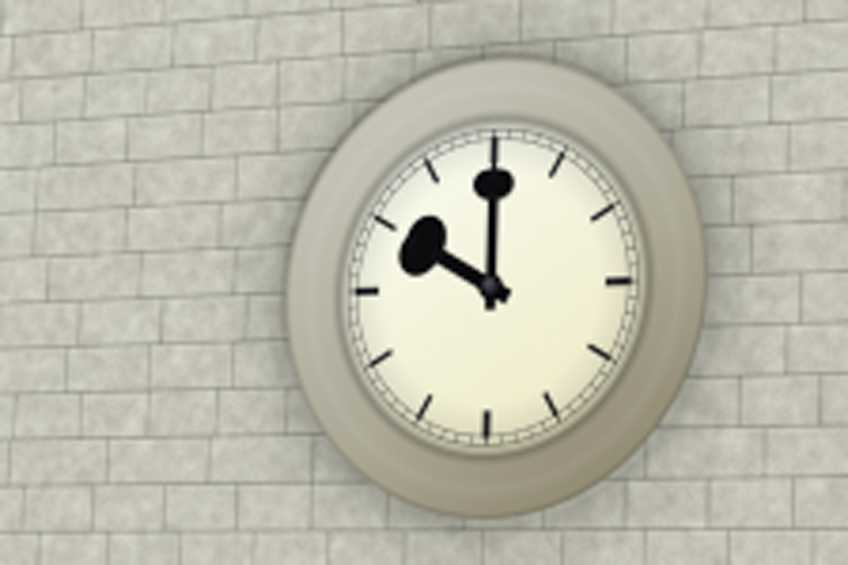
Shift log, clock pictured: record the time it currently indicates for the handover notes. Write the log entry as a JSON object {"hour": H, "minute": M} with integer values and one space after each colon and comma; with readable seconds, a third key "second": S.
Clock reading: {"hour": 10, "minute": 0}
